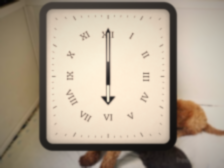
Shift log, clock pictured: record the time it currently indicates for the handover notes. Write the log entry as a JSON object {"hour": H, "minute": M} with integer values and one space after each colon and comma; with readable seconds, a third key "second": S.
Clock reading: {"hour": 6, "minute": 0}
